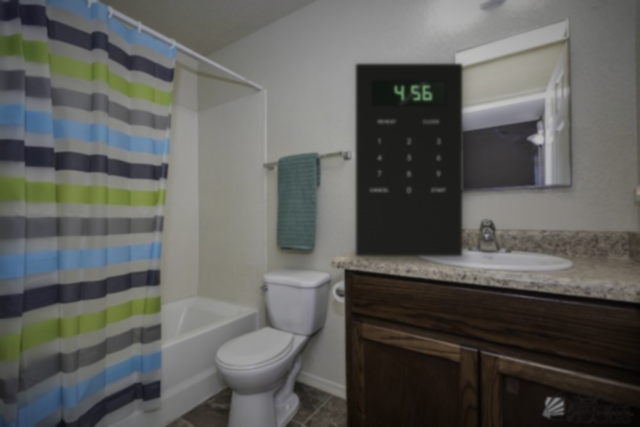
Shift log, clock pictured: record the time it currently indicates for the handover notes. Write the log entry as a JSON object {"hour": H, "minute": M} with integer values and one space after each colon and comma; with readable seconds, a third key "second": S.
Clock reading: {"hour": 4, "minute": 56}
